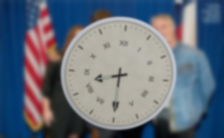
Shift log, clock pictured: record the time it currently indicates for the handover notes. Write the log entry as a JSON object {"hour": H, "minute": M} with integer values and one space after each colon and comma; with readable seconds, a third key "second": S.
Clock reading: {"hour": 8, "minute": 30}
